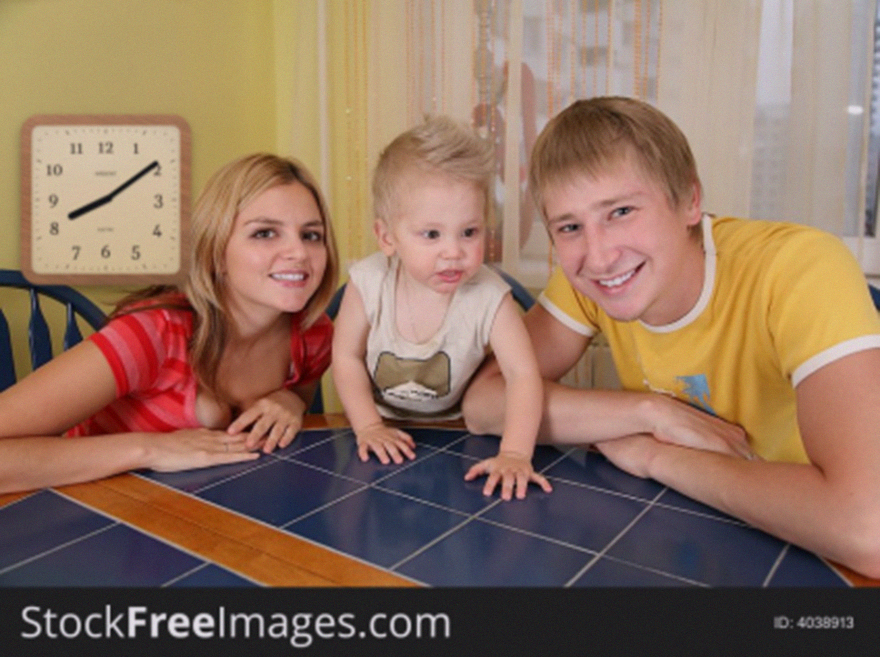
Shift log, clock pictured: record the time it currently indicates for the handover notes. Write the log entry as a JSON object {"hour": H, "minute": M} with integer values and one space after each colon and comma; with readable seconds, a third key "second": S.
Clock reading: {"hour": 8, "minute": 9}
